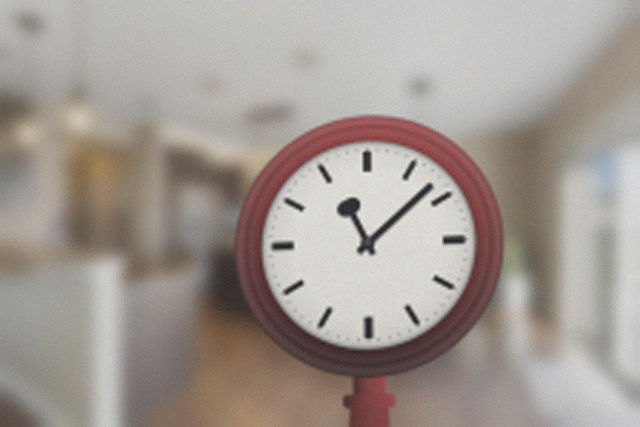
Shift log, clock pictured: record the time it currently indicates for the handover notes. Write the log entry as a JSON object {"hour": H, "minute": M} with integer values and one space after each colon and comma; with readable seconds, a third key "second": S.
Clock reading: {"hour": 11, "minute": 8}
